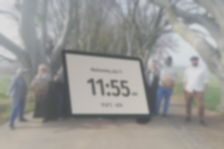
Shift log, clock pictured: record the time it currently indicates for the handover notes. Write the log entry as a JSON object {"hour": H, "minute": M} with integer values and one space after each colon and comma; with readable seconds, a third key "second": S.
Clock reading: {"hour": 11, "minute": 55}
